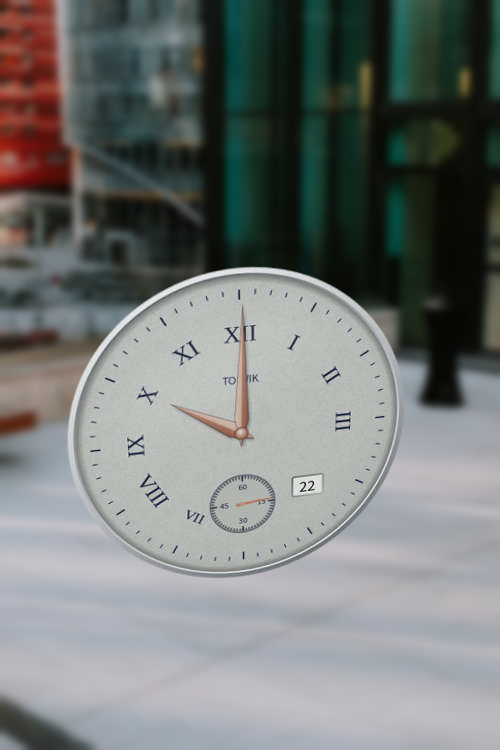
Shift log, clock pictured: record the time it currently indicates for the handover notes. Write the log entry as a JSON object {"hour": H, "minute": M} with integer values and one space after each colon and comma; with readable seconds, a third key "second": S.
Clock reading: {"hour": 10, "minute": 0, "second": 14}
